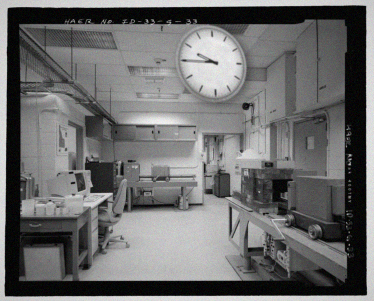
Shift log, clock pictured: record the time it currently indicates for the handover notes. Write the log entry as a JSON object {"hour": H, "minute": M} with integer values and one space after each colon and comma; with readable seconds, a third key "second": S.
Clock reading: {"hour": 9, "minute": 45}
